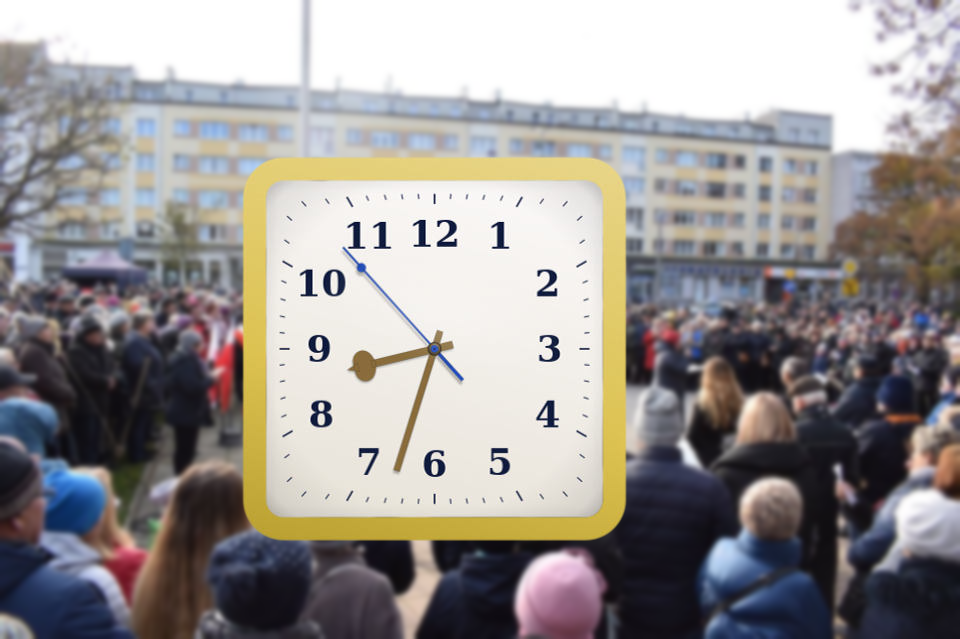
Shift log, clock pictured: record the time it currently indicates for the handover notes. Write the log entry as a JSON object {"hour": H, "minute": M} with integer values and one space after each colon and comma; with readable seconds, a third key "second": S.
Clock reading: {"hour": 8, "minute": 32, "second": 53}
